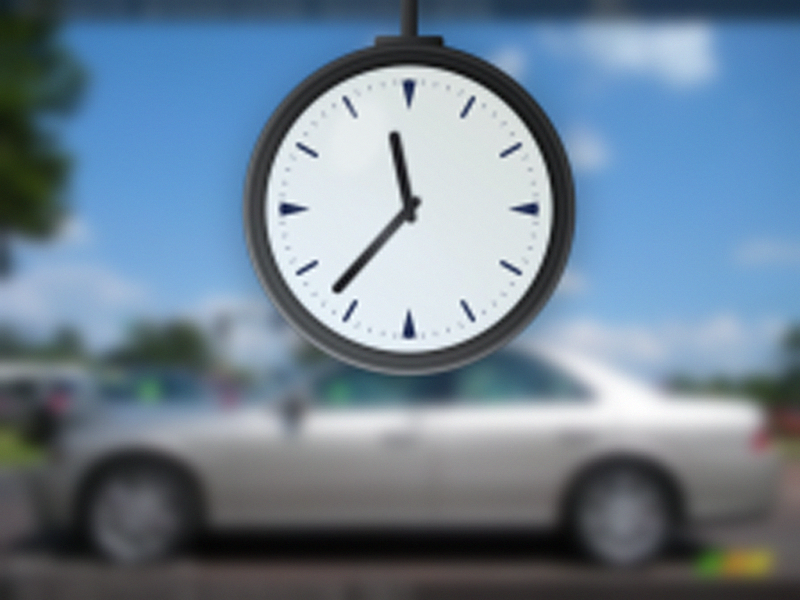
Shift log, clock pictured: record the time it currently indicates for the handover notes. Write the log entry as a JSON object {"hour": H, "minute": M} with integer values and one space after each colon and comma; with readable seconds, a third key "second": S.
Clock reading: {"hour": 11, "minute": 37}
